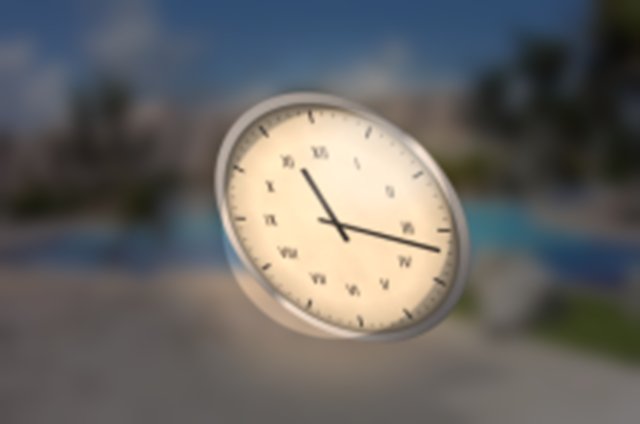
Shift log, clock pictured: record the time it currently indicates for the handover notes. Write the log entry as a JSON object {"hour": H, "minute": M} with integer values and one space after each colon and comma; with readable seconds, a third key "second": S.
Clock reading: {"hour": 11, "minute": 17}
